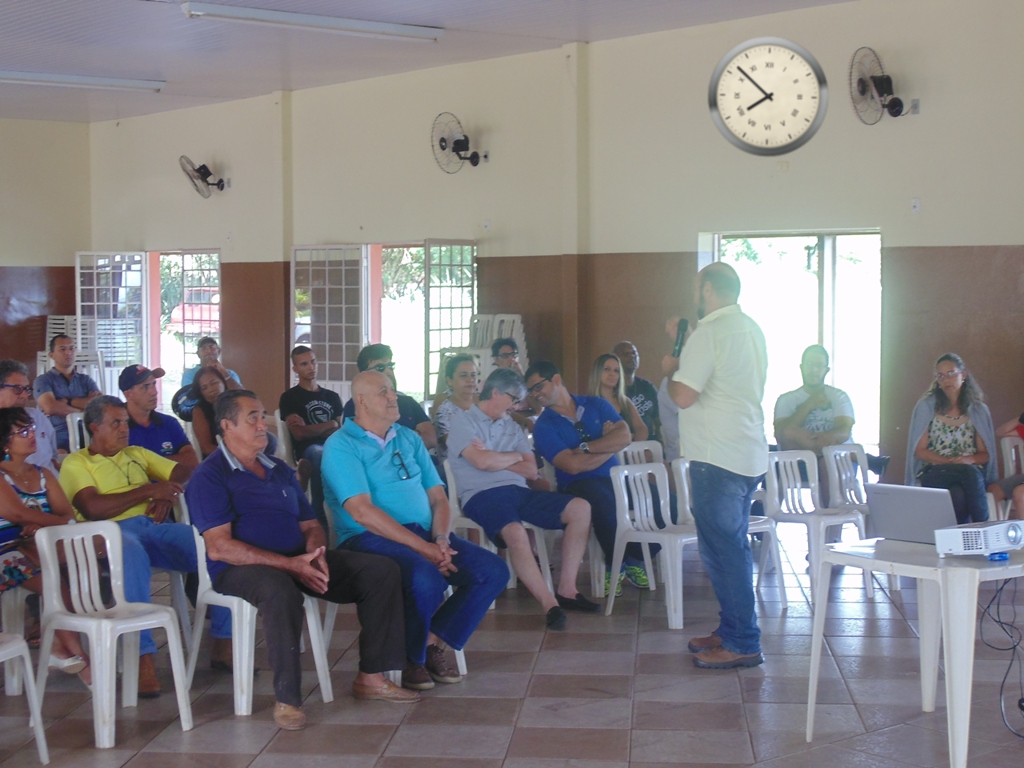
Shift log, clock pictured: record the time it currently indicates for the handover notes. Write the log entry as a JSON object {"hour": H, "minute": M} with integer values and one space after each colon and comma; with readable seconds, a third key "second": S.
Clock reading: {"hour": 7, "minute": 52}
